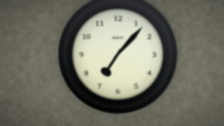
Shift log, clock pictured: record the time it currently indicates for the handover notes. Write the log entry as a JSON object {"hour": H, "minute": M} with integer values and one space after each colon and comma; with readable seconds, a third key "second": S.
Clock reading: {"hour": 7, "minute": 7}
